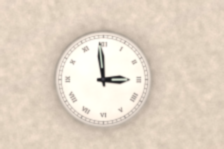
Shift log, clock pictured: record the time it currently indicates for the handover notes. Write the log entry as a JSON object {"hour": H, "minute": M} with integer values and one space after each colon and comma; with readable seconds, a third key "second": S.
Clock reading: {"hour": 2, "minute": 59}
